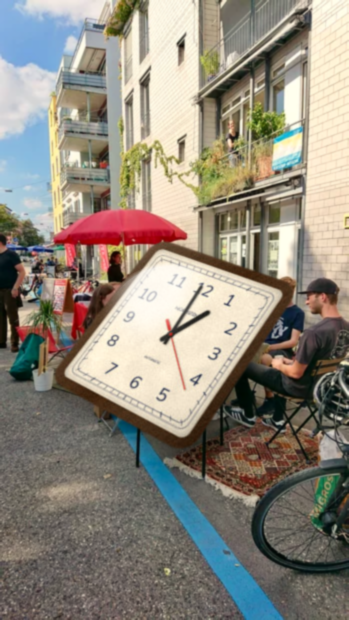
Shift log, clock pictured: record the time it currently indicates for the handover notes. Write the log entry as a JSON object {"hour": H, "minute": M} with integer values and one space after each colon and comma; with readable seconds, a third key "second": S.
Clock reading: {"hour": 12, "minute": 59, "second": 22}
